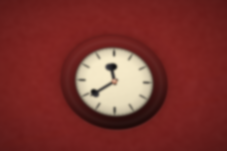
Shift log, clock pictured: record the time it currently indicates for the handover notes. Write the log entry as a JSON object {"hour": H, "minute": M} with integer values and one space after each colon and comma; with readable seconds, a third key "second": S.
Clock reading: {"hour": 11, "minute": 39}
